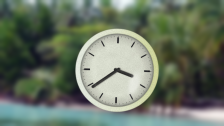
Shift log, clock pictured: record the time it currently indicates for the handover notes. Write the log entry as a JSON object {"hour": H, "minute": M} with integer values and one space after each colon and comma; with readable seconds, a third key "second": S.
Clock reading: {"hour": 3, "minute": 39}
